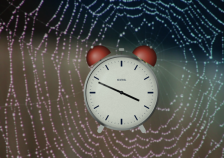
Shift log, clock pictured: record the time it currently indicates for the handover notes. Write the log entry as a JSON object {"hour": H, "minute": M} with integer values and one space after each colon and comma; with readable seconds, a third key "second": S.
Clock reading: {"hour": 3, "minute": 49}
